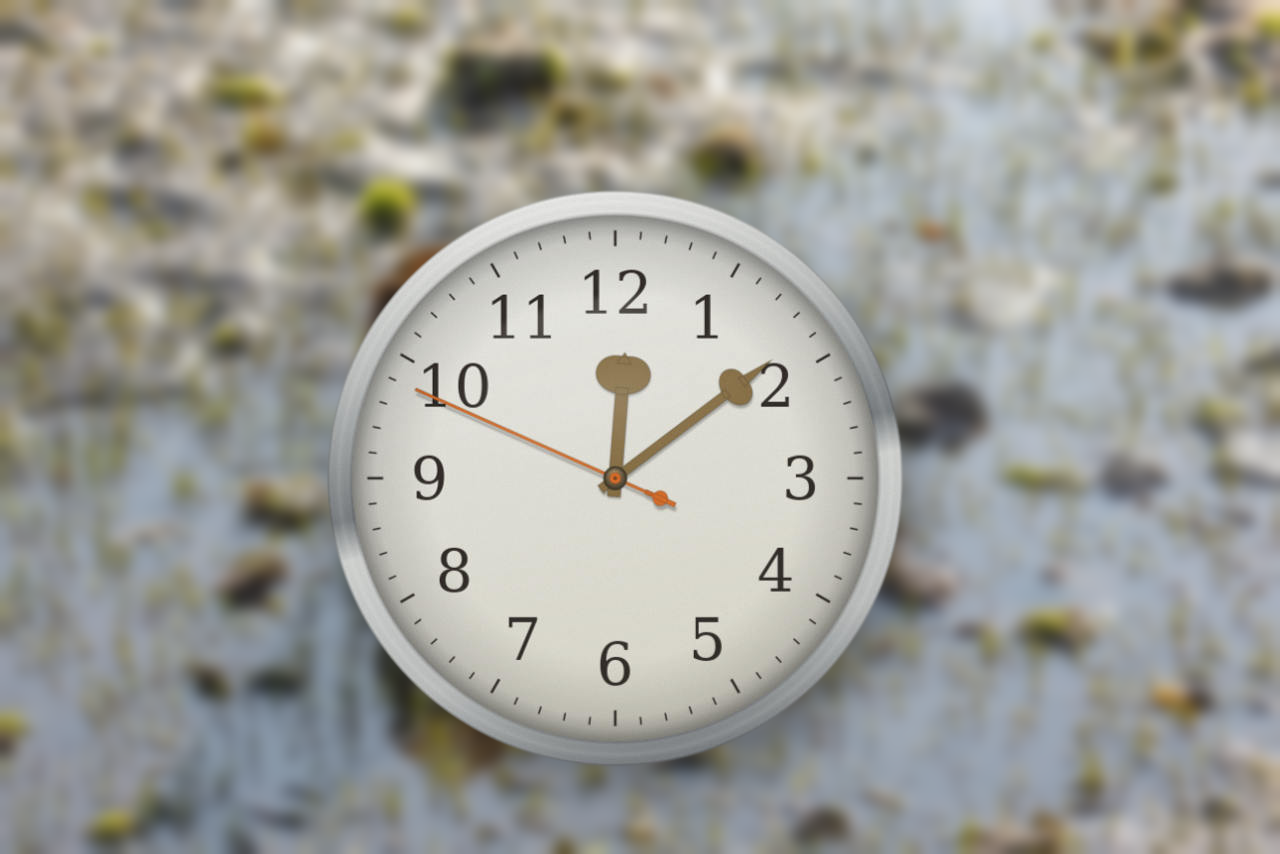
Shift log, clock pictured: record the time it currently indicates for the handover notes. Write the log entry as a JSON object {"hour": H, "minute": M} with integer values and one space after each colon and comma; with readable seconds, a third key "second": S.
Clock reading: {"hour": 12, "minute": 8, "second": 49}
